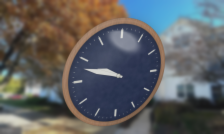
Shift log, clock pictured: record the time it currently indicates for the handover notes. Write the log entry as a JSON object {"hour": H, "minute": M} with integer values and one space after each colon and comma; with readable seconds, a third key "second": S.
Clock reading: {"hour": 9, "minute": 48}
